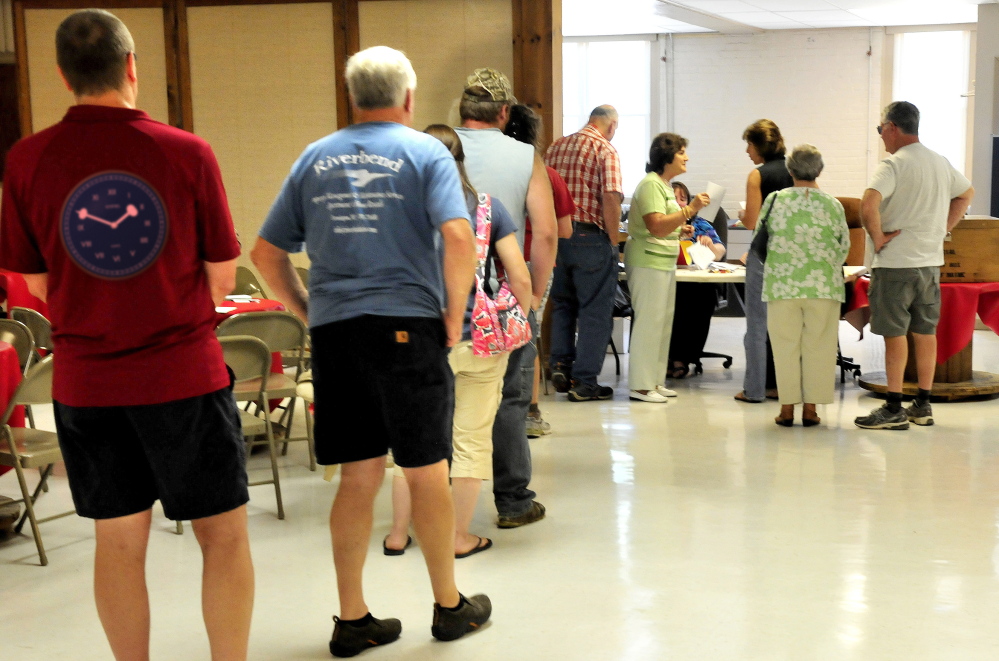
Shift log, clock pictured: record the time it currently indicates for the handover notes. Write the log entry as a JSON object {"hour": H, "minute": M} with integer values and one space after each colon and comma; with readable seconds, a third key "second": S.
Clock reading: {"hour": 1, "minute": 49}
